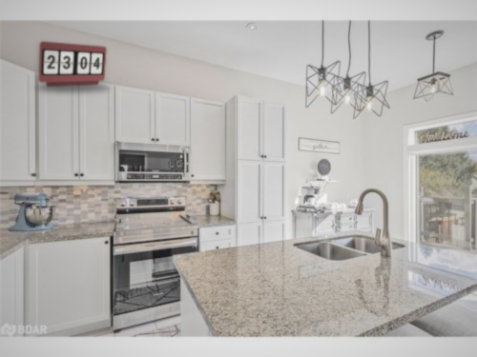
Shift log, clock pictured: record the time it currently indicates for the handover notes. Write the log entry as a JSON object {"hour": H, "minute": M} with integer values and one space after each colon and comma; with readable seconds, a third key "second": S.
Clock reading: {"hour": 23, "minute": 4}
